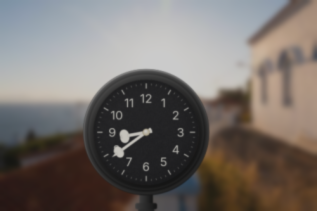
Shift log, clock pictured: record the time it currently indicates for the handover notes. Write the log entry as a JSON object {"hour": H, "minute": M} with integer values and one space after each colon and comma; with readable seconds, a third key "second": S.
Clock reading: {"hour": 8, "minute": 39}
